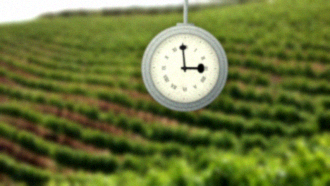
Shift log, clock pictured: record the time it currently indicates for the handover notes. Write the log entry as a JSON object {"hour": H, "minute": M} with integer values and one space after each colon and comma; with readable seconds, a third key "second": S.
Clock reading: {"hour": 2, "minute": 59}
